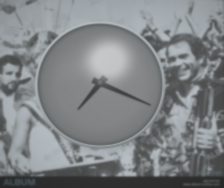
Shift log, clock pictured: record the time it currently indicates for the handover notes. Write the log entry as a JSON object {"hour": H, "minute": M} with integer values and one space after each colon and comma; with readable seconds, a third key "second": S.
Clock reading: {"hour": 7, "minute": 19}
